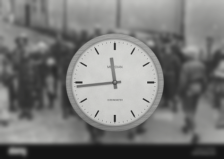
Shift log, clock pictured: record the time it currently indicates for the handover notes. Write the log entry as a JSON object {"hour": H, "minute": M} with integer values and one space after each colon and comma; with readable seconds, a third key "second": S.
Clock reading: {"hour": 11, "minute": 44}
